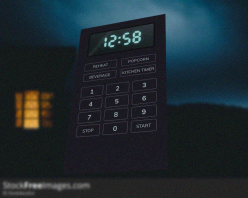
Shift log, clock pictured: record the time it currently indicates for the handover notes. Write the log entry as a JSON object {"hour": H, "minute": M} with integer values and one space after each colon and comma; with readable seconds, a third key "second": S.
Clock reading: {"hour": 12, "minute": 58}
